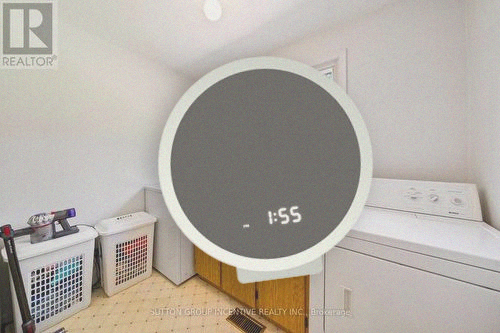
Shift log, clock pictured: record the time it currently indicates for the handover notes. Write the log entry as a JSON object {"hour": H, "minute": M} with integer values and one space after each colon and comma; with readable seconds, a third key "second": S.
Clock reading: {"hour": 1, "minute": 55}
